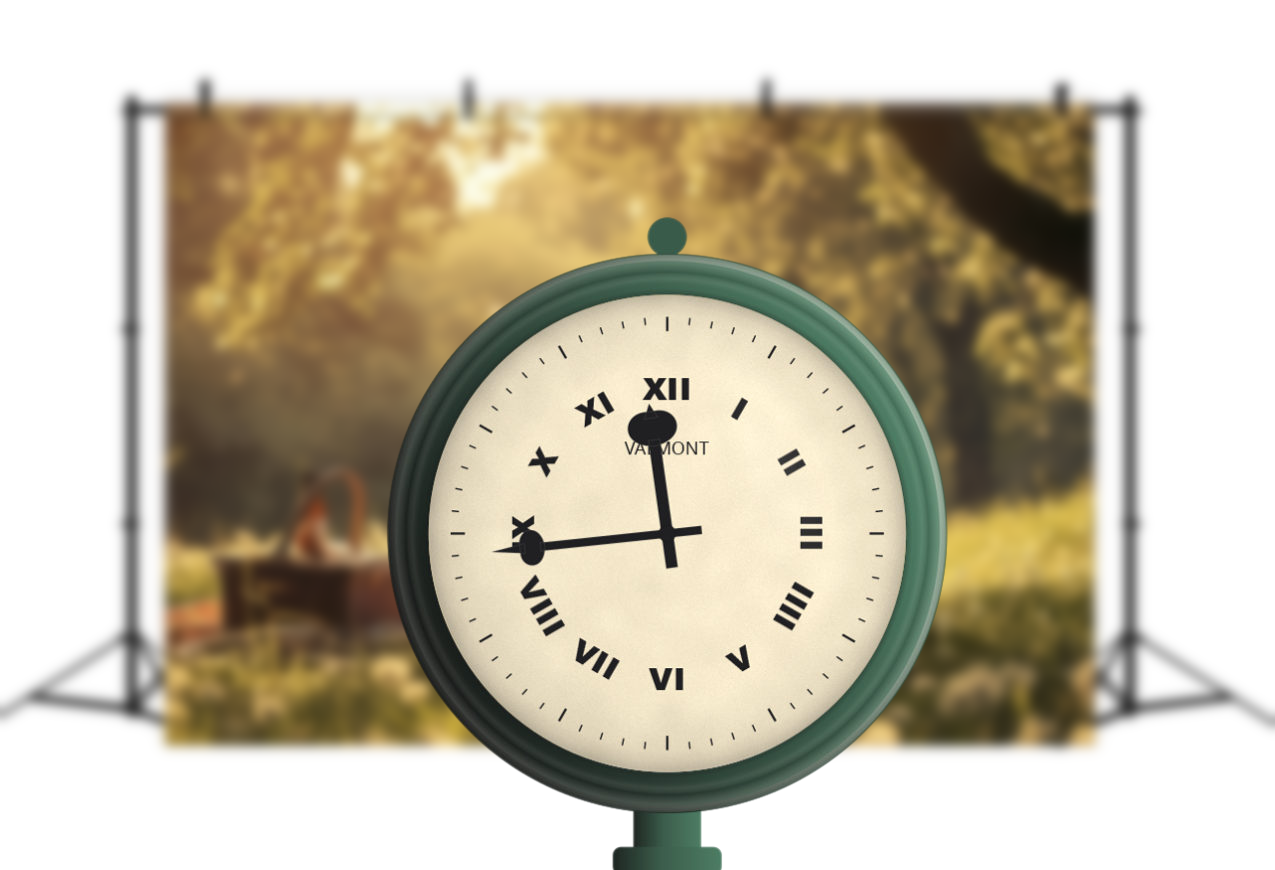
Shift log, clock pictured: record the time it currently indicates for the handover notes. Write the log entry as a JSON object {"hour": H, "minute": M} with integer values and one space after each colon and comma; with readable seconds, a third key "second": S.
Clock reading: {"hour": 11, "minute": 44}
